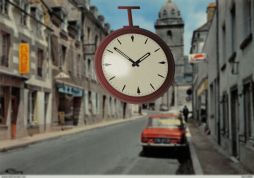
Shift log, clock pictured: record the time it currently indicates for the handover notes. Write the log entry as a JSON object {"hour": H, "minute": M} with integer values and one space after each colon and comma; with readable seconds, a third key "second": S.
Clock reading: {"hour": 1, "minute": 52}
